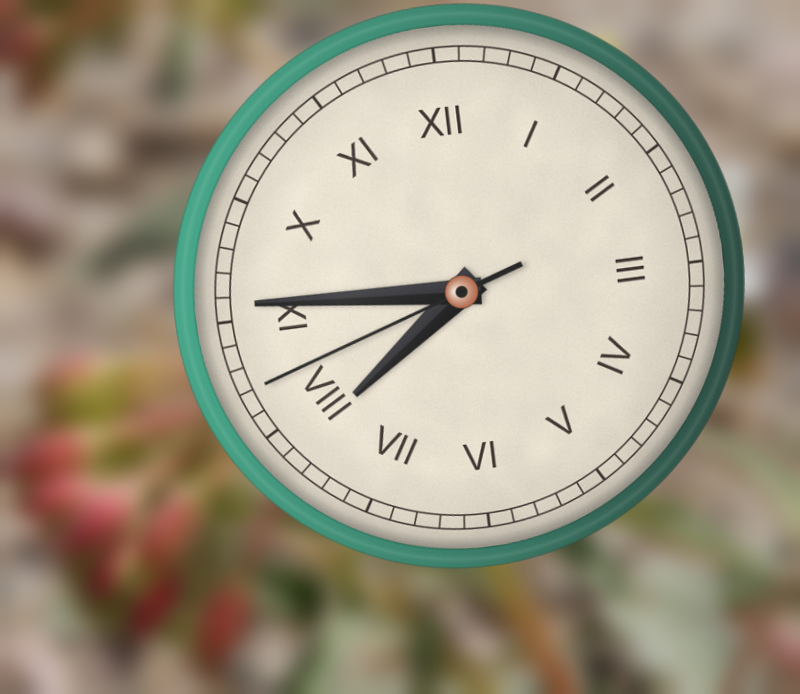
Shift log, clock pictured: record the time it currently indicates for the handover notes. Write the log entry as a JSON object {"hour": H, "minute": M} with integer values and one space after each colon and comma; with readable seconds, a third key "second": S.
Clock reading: {"hour": 7, "minute": 45, "second": 42}
